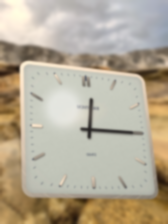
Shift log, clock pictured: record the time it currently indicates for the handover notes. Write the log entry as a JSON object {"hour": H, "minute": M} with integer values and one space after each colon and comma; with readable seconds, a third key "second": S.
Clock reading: {"hour": 12, "minute": 15}
